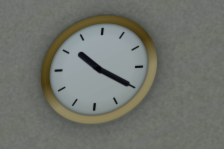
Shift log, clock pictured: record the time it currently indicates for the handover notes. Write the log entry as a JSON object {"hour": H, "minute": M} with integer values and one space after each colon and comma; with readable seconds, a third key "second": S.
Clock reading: {"hour": 10, "minute": 20}
